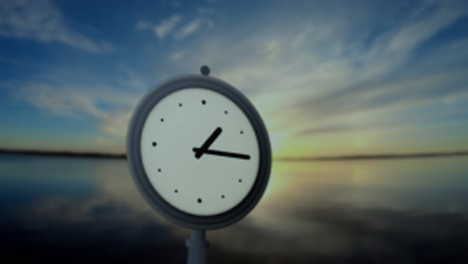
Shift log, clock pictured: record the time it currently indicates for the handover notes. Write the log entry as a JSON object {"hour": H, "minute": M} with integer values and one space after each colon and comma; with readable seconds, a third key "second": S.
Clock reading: {"hour": 1, "minute": 15}
